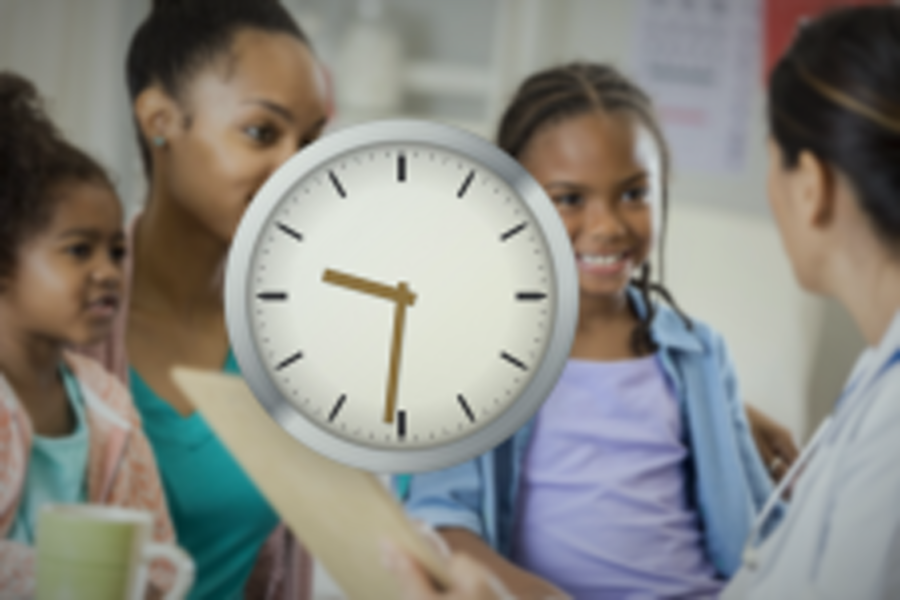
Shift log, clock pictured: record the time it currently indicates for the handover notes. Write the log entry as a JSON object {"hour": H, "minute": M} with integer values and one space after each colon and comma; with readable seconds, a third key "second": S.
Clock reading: {"hour": 9, "minute": 31}
